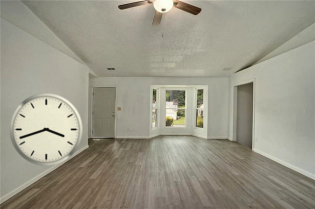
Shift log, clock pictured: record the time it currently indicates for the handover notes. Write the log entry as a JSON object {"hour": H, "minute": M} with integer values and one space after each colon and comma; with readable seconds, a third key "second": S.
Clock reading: {"hour": 3, "minute": 42}
